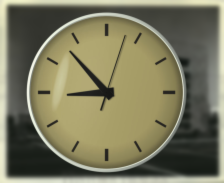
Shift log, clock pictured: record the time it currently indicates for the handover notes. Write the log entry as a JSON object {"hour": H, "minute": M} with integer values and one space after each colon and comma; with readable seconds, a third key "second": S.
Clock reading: {"hour": 8, "minute": 53, "second": 3}
